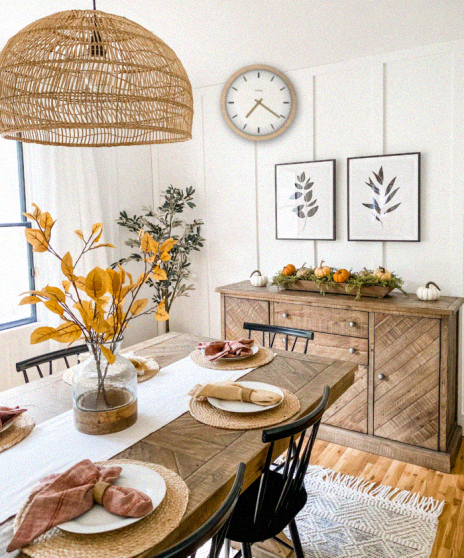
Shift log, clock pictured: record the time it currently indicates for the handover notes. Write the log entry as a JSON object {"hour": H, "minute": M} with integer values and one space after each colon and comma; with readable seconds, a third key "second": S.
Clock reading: {"hour": 7, "minute": 21}
